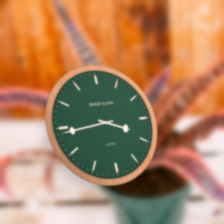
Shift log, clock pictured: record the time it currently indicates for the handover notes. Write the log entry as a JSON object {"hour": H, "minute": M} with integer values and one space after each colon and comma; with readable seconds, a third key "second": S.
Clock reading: {"hour": 3, "minute": 44}
